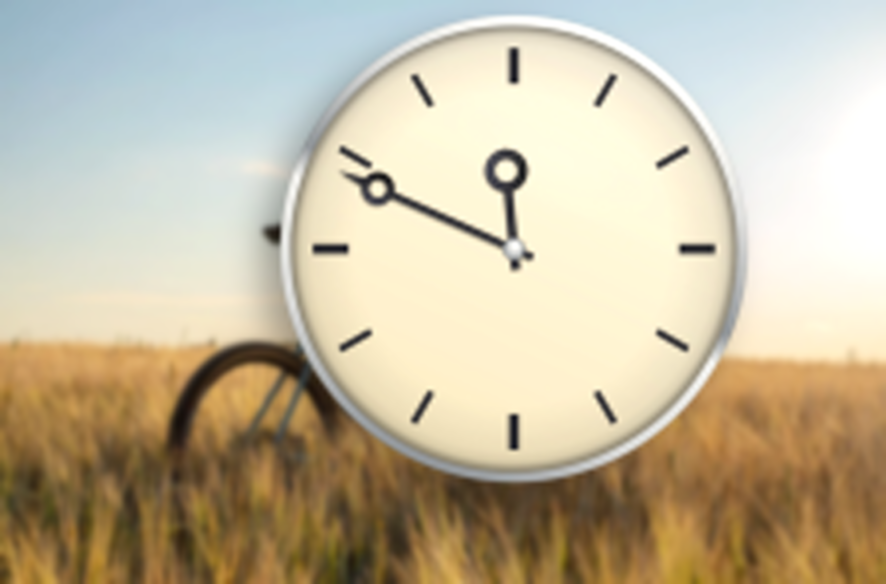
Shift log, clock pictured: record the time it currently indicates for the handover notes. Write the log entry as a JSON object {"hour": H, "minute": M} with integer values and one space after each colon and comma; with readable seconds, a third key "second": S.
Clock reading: {"hour": 11, "minute": 49}
